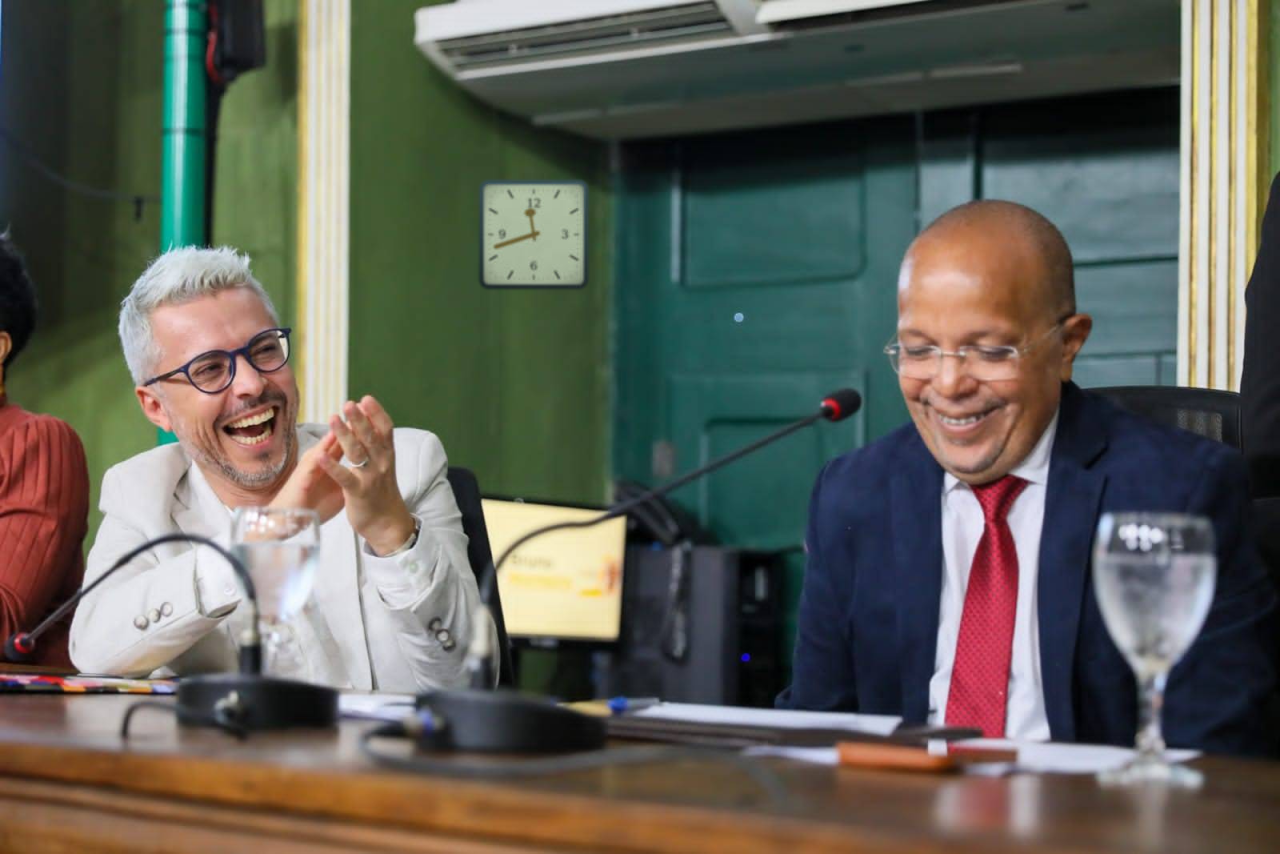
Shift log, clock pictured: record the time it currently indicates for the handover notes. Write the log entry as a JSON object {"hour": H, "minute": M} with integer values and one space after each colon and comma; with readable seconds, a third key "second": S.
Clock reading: {"hour": 11, "minute": 42}
